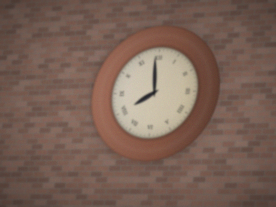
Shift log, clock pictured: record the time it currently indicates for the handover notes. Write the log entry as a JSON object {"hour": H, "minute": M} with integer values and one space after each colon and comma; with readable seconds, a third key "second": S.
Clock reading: {"hour": 7, "minute": 59}
